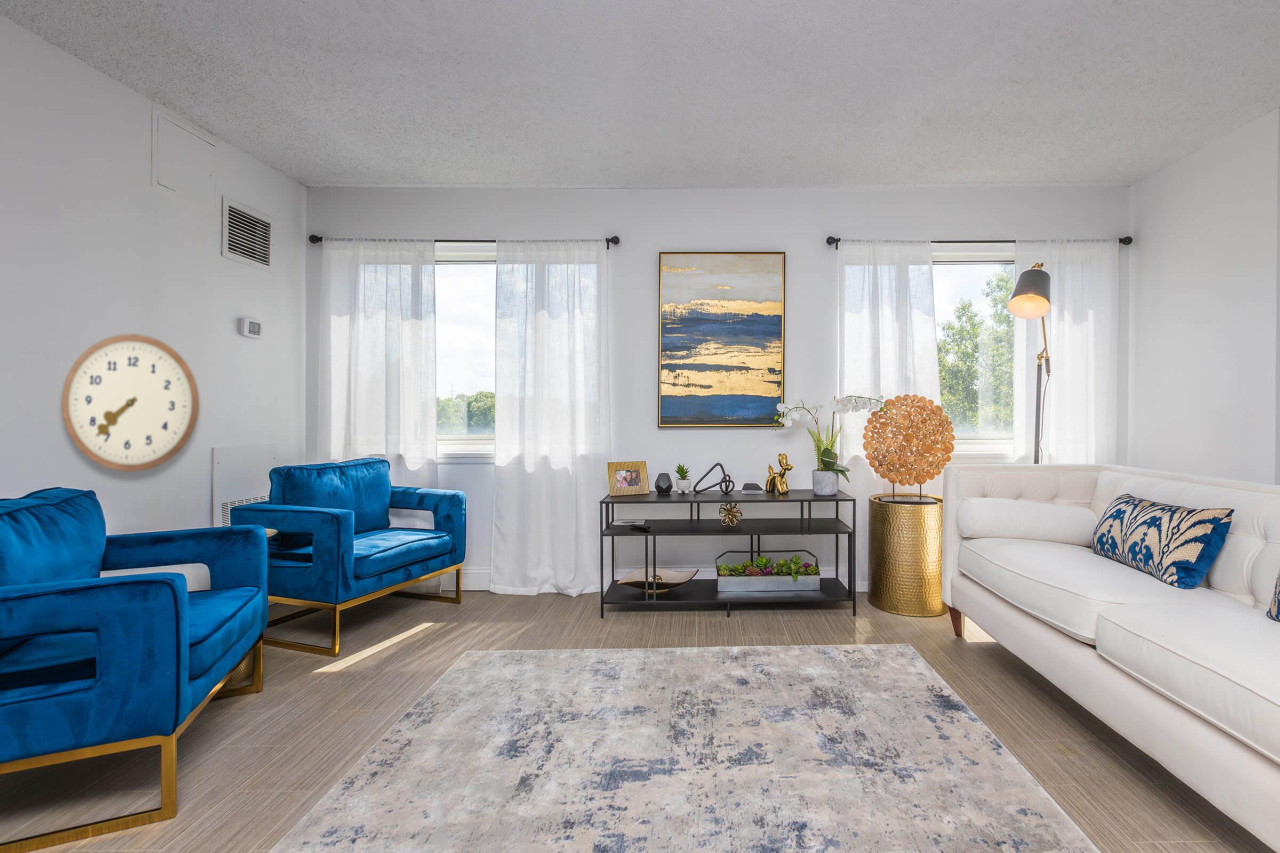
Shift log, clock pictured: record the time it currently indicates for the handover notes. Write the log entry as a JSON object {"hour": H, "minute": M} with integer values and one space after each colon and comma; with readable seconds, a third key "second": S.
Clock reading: {"hour": 7, "minute": 37}
